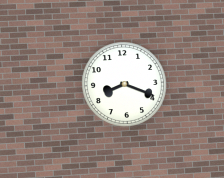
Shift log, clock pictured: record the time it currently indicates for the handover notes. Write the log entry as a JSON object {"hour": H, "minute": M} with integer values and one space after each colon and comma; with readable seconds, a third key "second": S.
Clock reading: {"hour": 8, "minute": 19}
